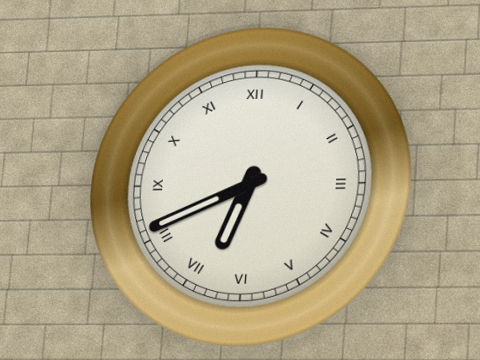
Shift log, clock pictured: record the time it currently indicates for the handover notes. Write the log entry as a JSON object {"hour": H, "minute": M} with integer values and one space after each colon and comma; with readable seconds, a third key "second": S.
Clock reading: {"hour": 6, "minute": 41}
